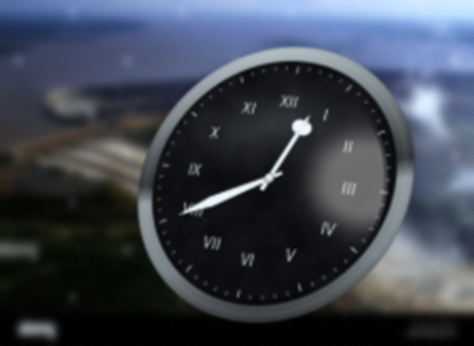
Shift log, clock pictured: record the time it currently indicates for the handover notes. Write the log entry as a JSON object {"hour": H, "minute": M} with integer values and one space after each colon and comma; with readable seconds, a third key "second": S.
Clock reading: {"hour": 12, "minute": 40}
